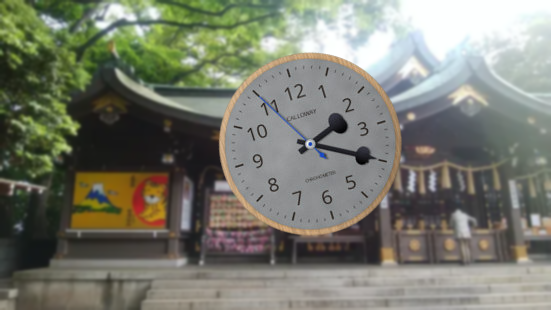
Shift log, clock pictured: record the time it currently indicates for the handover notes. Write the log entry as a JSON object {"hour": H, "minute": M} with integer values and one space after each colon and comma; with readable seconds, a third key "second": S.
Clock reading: {"hour": 2, "minute": 19, "second": 55}
